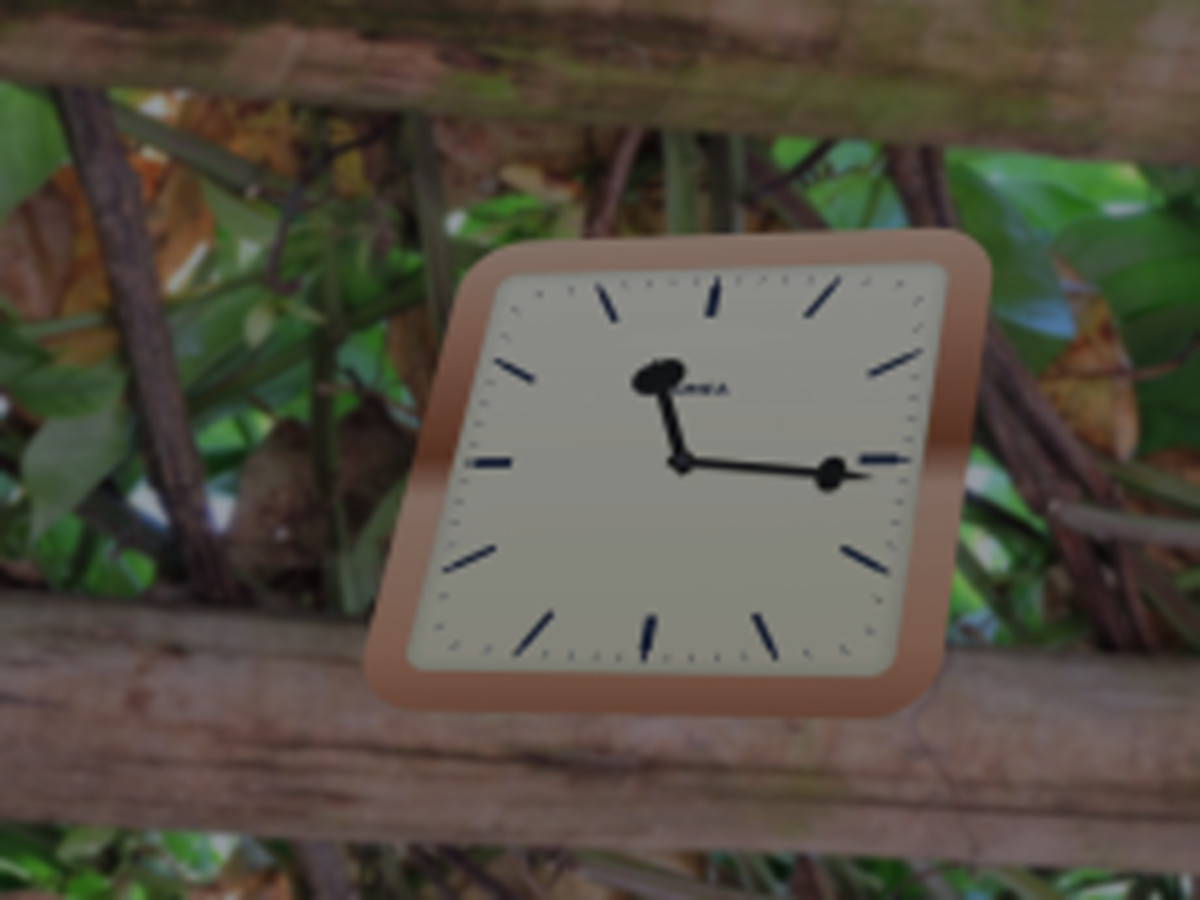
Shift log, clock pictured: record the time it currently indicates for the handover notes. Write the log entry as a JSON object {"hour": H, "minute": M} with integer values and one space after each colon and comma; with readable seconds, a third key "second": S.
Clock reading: {"hour": 11, "minute": 16}
